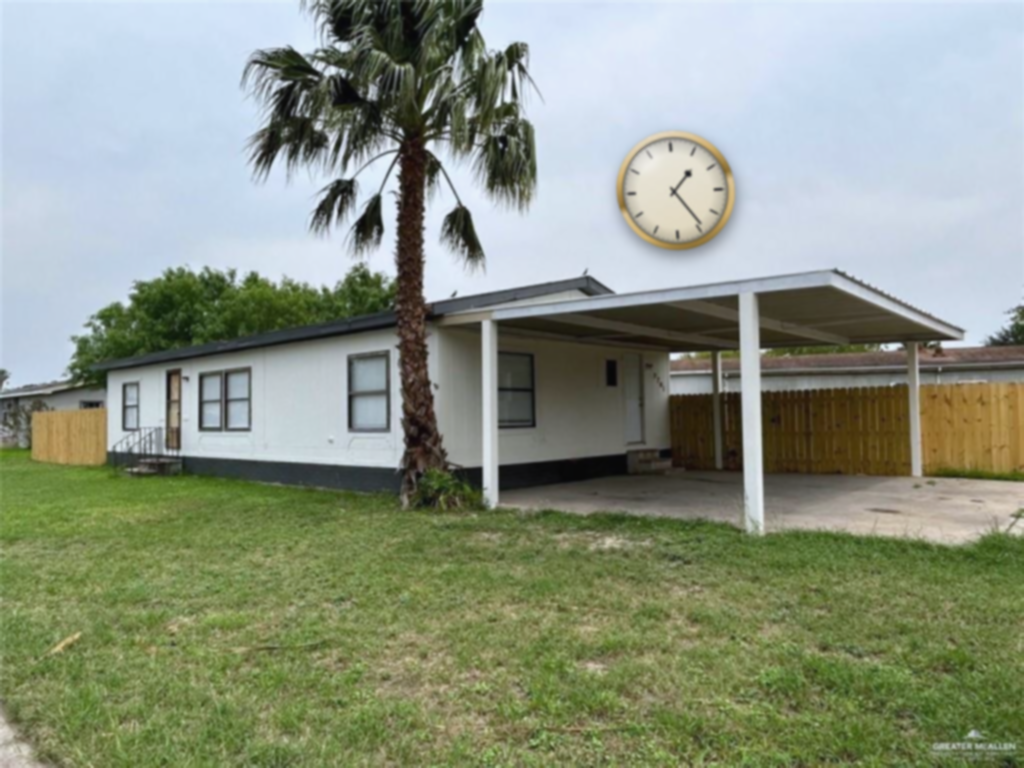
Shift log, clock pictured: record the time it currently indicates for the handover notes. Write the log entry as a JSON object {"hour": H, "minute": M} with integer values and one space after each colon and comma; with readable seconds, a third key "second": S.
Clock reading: {"hour": 1, "minute": 24}
